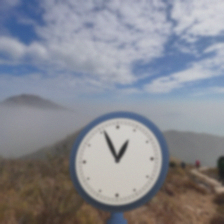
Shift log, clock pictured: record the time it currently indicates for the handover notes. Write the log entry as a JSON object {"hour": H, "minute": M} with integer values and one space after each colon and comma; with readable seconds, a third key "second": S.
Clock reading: {"hour": 12, "minute": 56}
